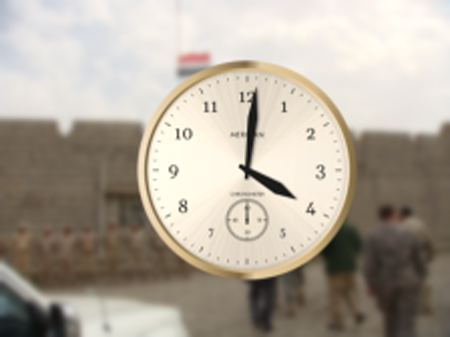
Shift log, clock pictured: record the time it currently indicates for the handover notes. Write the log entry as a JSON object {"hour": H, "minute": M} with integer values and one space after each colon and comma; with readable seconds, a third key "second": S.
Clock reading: {"hour": 4, "minute": 1}
